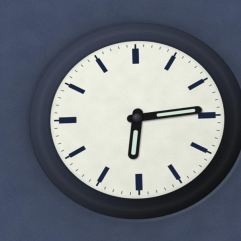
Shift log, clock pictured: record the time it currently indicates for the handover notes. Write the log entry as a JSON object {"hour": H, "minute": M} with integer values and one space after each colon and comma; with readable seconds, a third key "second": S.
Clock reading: {"hour": 6, "minute": 14}
